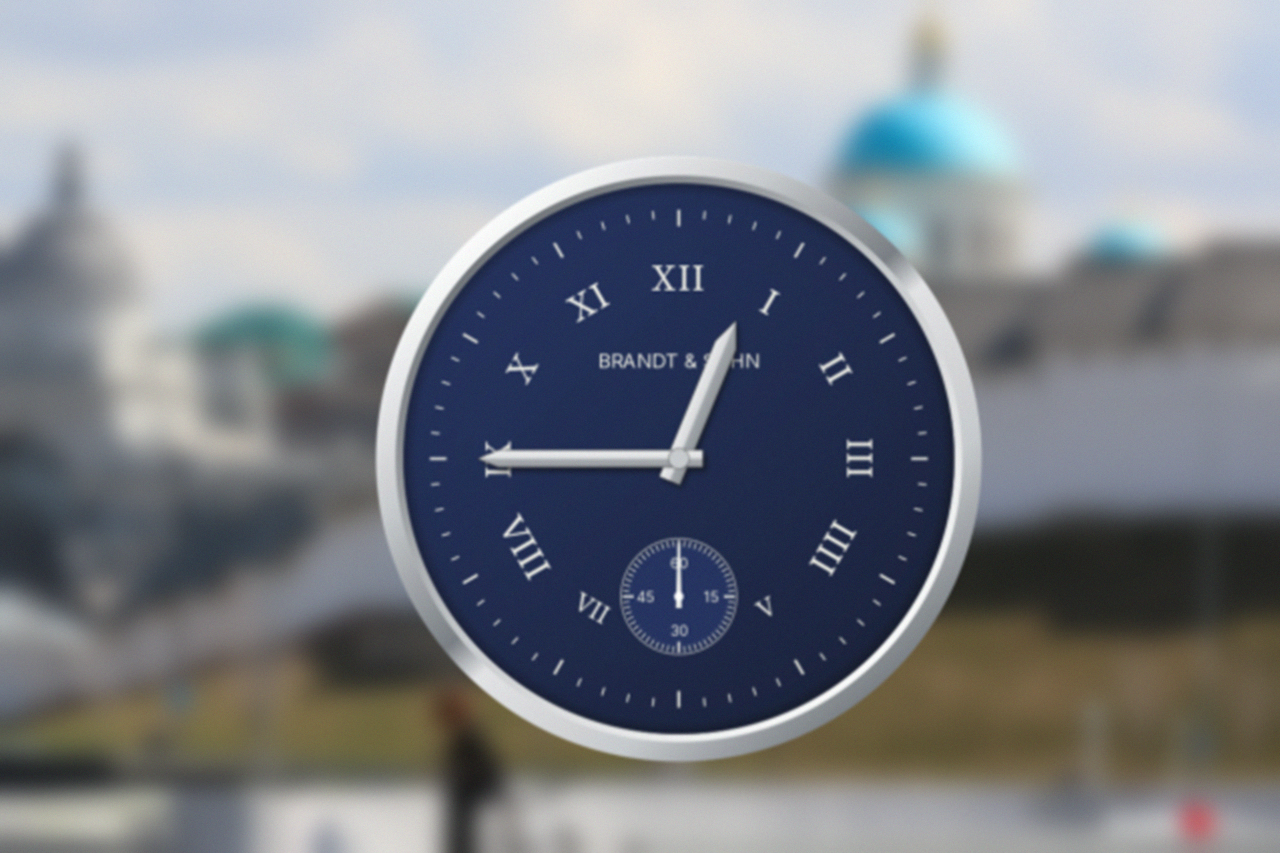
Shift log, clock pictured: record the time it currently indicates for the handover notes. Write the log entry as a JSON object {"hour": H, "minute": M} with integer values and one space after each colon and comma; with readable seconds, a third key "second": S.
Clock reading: {"hour": 12, "minute": 45}
